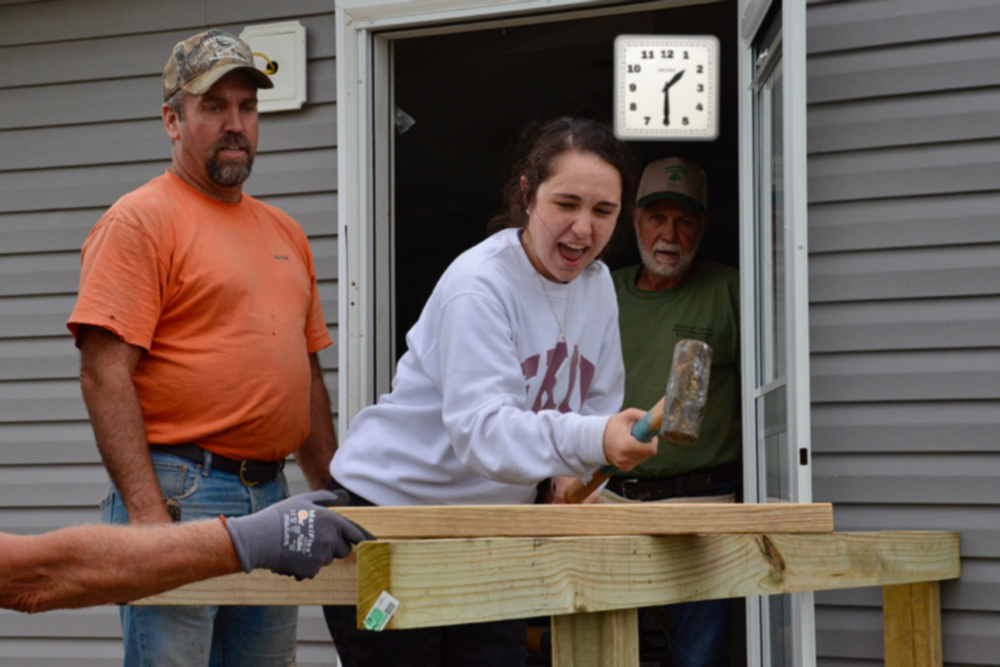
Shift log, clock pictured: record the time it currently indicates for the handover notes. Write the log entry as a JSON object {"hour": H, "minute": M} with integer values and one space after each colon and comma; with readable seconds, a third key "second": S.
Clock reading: {"hour": 1, "minute": 30}
